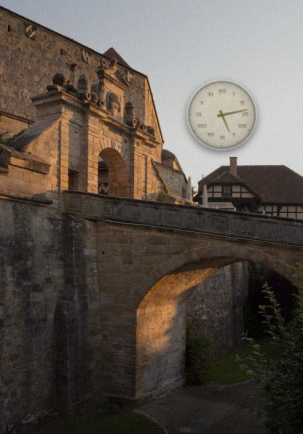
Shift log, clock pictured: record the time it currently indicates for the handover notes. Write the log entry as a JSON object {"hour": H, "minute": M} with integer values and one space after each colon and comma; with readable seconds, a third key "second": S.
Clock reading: {"hour": 5, "minute": 13}
